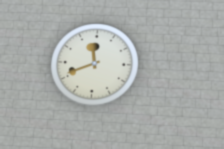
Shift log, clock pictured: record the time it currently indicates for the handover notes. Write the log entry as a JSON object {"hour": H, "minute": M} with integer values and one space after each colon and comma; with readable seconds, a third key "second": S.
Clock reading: {"hour": 11, "minute": 41}
